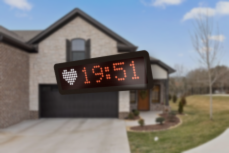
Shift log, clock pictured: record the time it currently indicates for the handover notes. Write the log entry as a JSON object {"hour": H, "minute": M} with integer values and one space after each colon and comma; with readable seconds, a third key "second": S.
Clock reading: {"hour": 19, "minute": 51}
